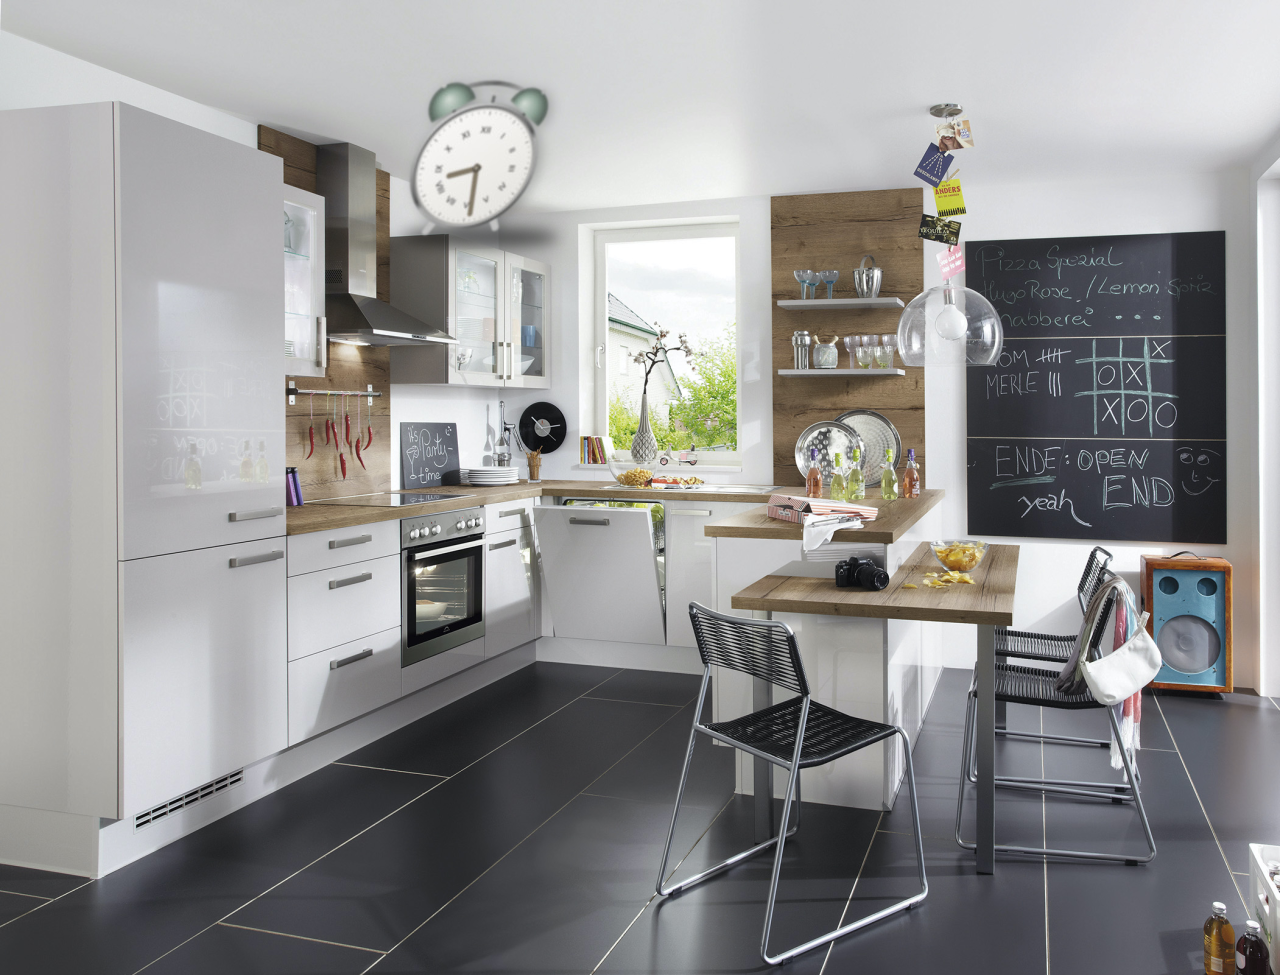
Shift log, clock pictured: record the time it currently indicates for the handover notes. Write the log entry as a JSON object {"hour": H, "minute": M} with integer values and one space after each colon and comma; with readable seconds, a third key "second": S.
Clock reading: {"hour": 8, "minute": 29}
